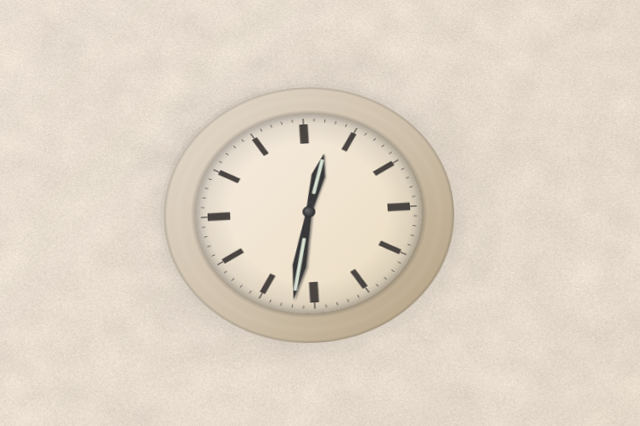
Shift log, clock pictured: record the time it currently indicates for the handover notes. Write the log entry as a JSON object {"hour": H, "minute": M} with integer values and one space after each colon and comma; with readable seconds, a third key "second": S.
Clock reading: {"hour": 12, "minute": 32}
